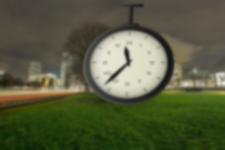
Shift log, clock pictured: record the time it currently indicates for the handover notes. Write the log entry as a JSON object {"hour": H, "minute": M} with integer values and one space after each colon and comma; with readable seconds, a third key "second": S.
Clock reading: {"hour": 11, "minute": 37}
